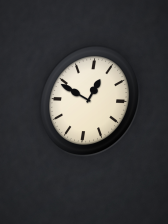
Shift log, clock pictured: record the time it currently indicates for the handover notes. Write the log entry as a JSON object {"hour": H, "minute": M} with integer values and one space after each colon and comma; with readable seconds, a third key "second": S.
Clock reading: {"hour": 12, "minute": 49}
